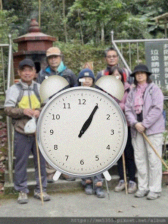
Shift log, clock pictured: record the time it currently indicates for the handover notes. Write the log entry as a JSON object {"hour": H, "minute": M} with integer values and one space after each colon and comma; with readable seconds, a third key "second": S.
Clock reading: {"hour": 1, "minute": 5}
